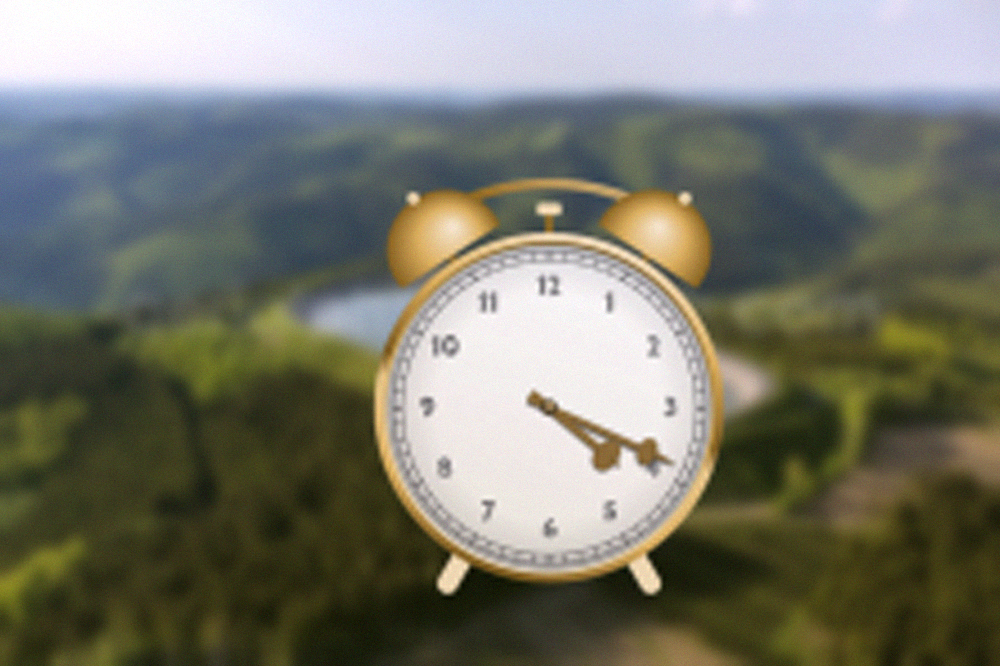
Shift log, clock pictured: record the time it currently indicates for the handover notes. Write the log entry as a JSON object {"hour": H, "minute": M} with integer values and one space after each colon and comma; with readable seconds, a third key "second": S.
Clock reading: {"hour": 4, "minute": 19}
